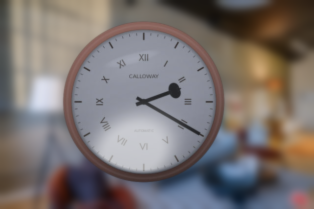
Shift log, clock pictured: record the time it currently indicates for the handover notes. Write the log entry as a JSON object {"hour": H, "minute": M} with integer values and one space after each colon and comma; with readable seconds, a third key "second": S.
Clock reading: {"hour": 2, "minute": 20}
